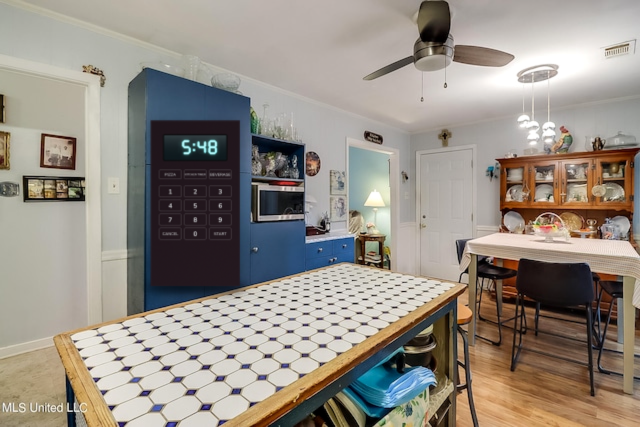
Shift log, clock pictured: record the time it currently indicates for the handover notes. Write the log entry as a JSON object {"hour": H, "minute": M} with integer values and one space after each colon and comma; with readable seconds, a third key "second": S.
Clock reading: {"hour": 5, "minute": 48}
